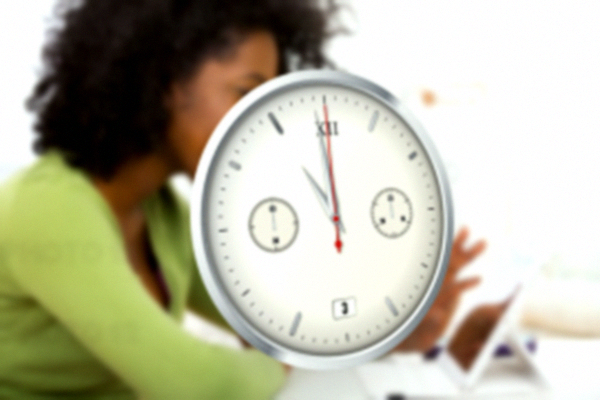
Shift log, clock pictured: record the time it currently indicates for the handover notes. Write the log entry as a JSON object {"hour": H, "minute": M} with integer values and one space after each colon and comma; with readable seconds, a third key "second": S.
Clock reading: {"hour": 10, "minute": 59}
